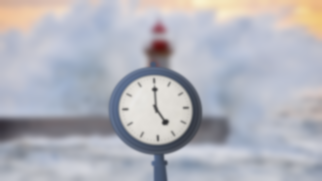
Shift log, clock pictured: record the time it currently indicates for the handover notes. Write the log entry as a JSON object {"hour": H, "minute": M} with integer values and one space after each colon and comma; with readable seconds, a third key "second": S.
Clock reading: {"hour": 5, "minute": 0}
